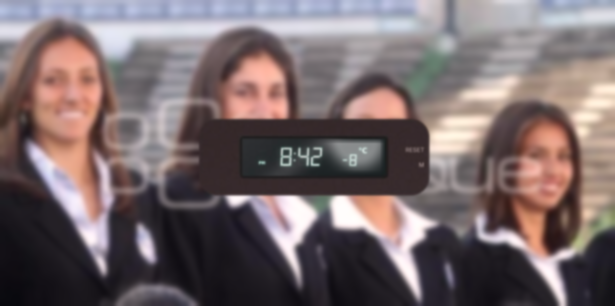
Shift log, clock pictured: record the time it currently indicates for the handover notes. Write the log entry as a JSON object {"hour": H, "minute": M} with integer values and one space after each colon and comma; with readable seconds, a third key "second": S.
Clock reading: {"hour": 8, "minute": 42}
